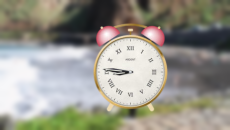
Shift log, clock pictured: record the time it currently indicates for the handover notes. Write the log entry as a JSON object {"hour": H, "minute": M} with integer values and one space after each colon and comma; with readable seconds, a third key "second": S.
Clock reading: {"hour": 8, "minute": 46}
